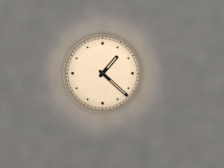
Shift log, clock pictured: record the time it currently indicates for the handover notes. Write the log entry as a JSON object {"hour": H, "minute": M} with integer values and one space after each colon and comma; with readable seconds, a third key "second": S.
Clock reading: {"hour": 1, "minute": 22}
